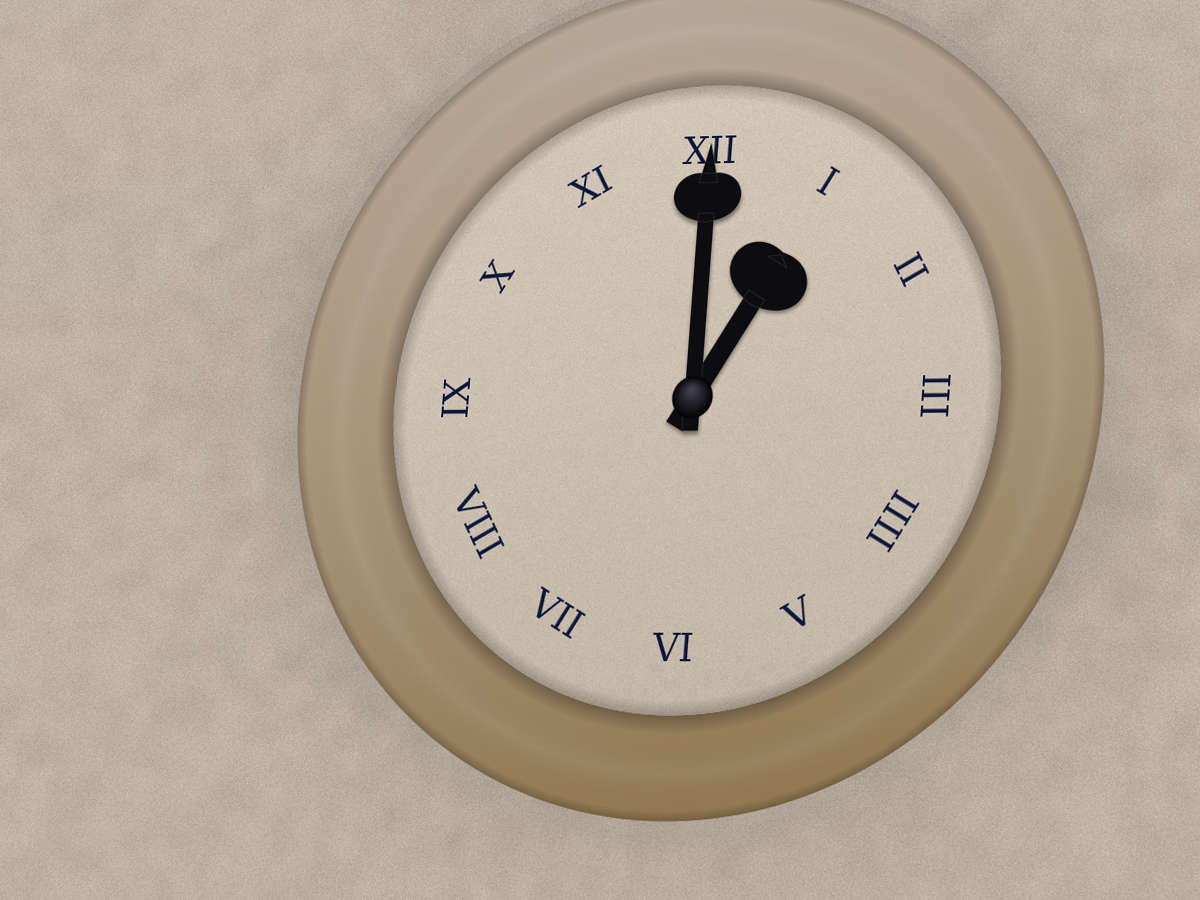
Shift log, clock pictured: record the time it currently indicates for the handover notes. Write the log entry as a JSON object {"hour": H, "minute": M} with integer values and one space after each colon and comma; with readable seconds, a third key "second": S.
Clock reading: {"hour": 1, "minute": 0}
